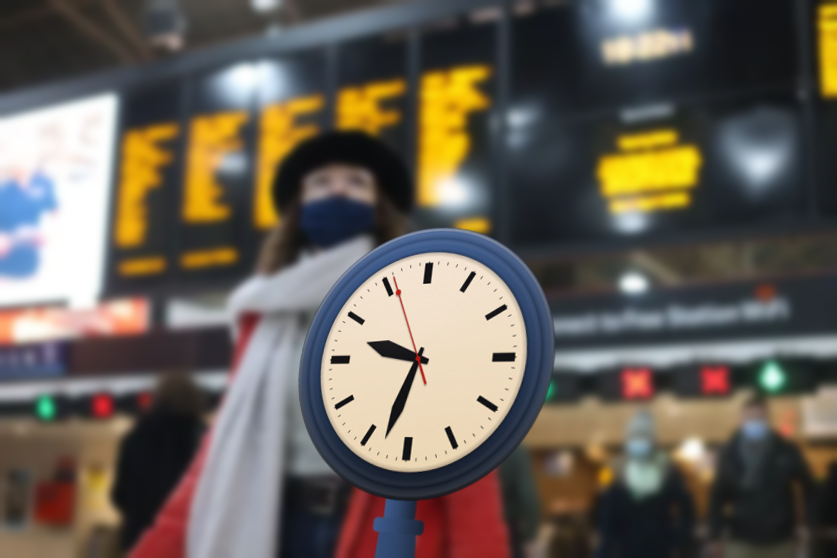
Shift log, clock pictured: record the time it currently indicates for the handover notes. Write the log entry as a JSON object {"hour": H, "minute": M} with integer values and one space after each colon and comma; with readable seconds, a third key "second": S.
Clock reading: {"hour": 9, "minute": 32, "second": 56}
